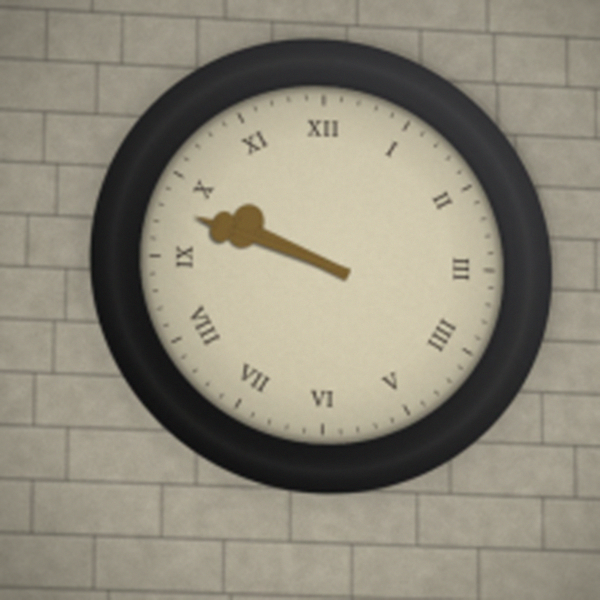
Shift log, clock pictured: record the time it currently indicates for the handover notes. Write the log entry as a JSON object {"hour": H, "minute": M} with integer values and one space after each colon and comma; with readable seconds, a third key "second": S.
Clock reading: {"hour": 9, "minute": 48}
